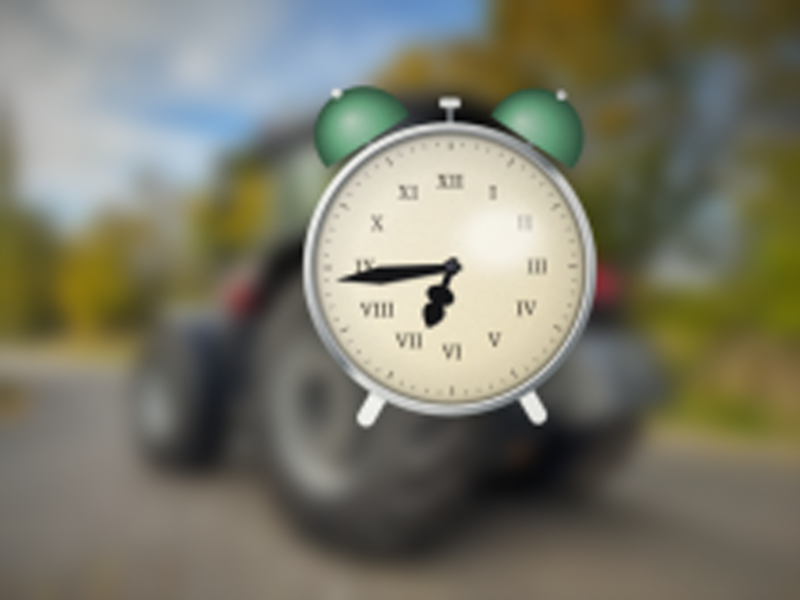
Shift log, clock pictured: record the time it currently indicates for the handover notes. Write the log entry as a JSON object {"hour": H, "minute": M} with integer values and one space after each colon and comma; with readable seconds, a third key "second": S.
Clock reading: {"hour": 6, "minute": 44}
